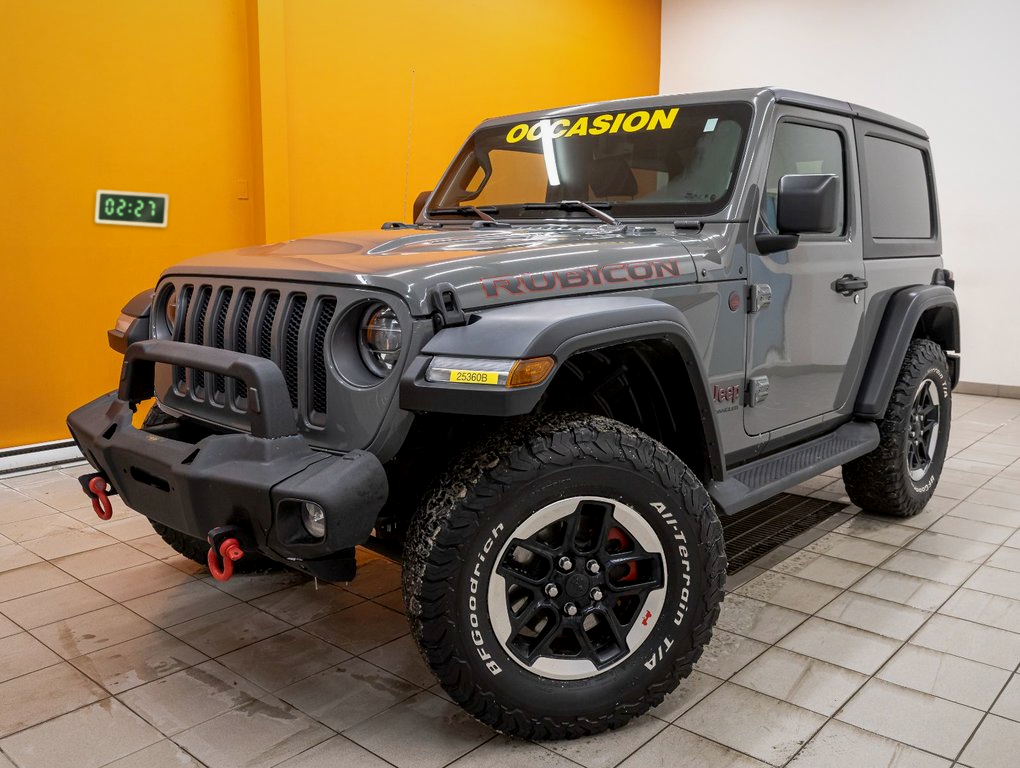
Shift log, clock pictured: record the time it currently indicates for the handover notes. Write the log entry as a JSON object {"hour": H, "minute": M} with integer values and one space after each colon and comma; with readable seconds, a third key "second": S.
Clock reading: {"hour": 2, "minute": 27}
